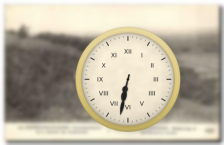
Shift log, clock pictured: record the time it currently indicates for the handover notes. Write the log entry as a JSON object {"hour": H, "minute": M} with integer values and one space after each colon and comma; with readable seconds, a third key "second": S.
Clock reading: {"hour": 6, "minute": 32}
